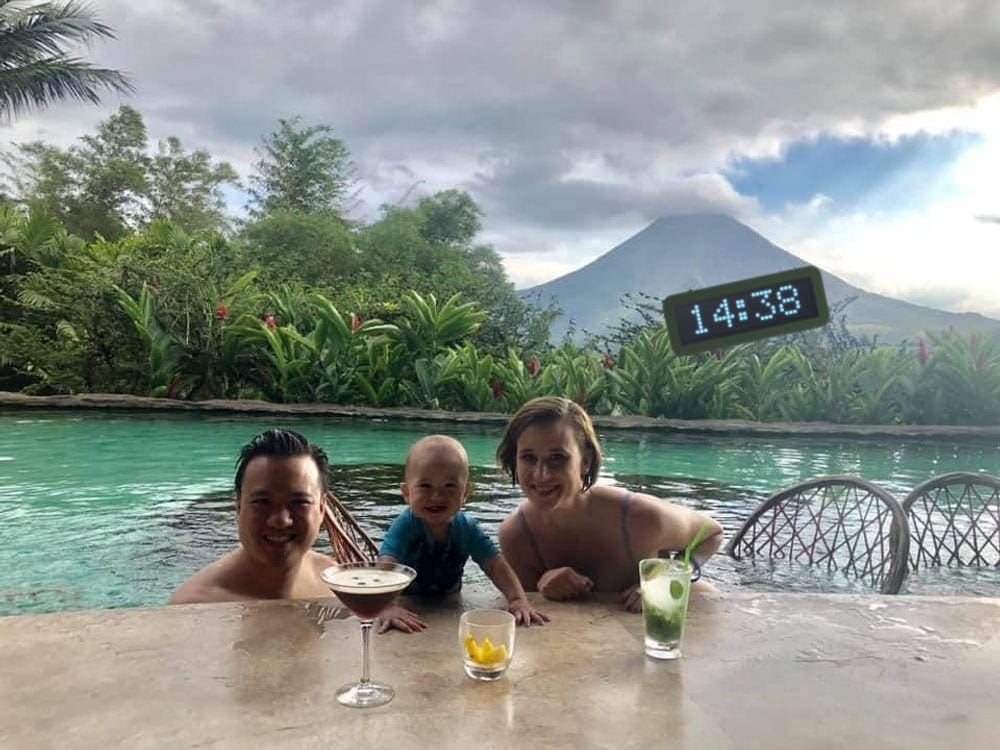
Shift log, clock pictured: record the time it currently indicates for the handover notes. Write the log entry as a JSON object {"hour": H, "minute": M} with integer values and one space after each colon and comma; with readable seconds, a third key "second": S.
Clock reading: {"hour": 14, "minute": 38}
